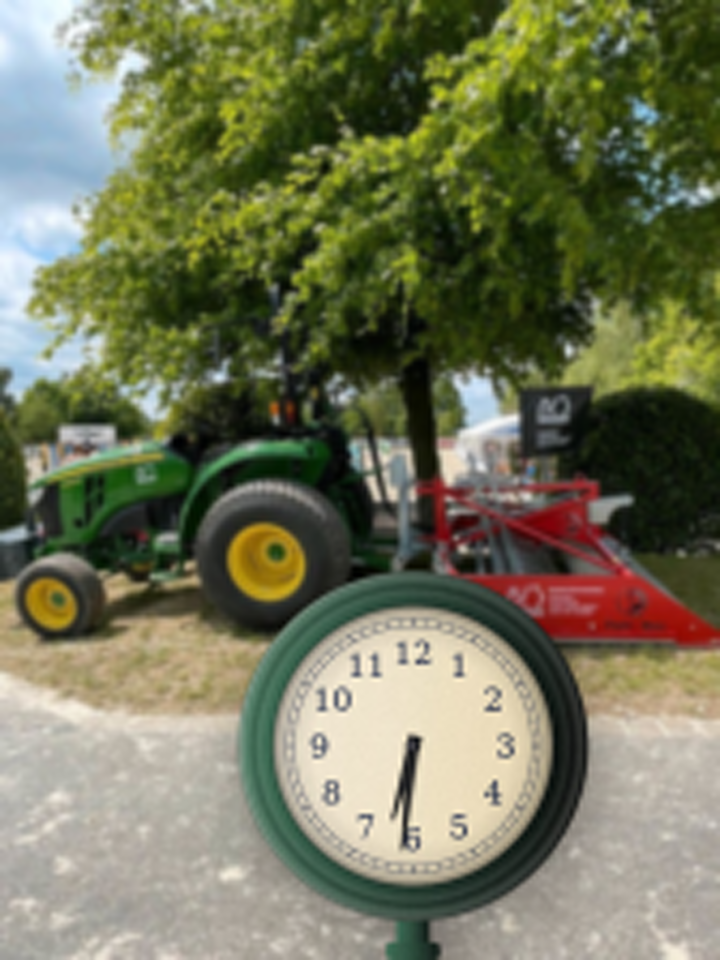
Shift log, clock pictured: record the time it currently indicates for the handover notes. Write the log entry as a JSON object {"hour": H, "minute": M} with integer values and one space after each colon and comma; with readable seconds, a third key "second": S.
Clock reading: {"hour": 6, "minute": 31}
